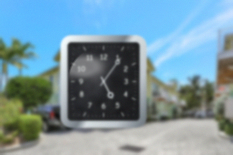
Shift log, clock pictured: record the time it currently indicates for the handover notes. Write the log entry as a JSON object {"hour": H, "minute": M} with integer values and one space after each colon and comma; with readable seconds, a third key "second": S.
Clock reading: {"hour": 5, "minute": 6}
